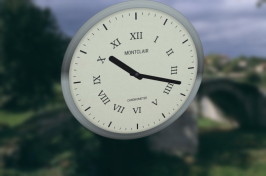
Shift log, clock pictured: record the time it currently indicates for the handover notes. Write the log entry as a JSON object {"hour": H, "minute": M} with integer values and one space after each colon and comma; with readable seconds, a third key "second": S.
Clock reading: {"hour": 10, "minute": 18}
